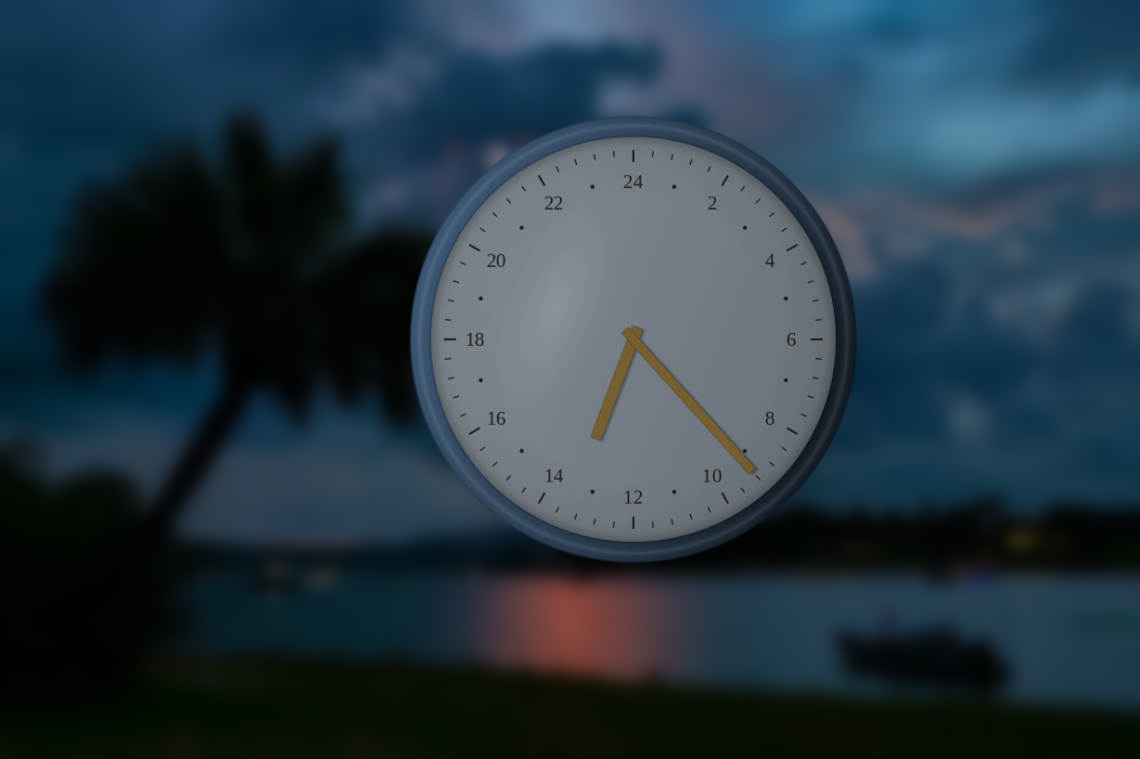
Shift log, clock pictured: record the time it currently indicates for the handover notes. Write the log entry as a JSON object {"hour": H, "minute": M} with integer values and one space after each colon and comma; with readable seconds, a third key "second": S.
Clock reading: {"hour": 13, "minute": 23}
